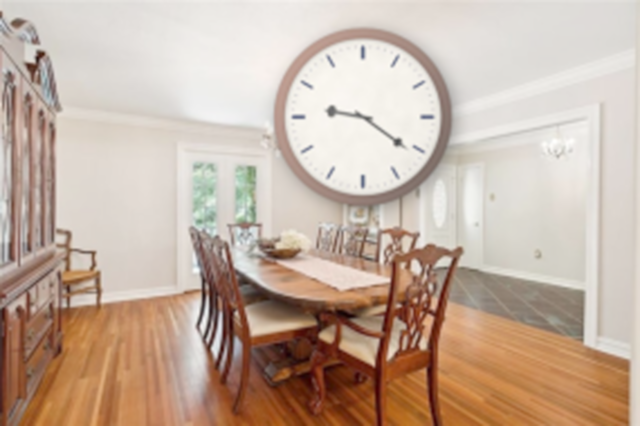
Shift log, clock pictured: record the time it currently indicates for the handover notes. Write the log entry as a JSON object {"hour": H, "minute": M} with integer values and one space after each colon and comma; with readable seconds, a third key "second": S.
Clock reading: {"hour": 9, "minute": 21}
